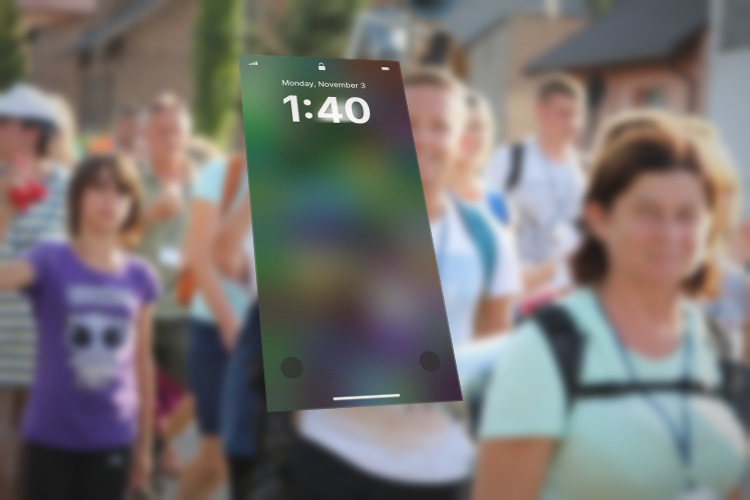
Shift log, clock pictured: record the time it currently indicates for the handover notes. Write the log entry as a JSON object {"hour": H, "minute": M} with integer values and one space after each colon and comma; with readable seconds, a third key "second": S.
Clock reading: {"hour": 1, "minute": 40}
